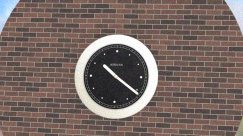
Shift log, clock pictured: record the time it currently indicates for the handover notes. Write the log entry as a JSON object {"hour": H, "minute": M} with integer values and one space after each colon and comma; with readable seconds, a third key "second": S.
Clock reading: {"hour": 10, "minute": 21}
